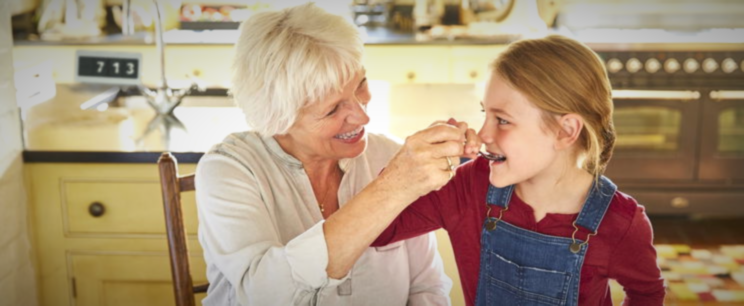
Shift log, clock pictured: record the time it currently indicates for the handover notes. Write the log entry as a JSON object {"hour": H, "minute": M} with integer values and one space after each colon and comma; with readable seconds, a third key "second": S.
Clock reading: {"hour": 7, "minute": 13}
